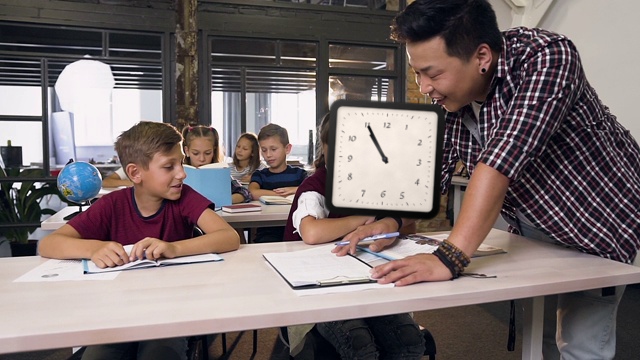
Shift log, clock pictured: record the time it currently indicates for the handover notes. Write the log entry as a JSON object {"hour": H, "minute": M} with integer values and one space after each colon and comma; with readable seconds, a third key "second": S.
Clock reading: {"hour": 10, "minute": 55}
